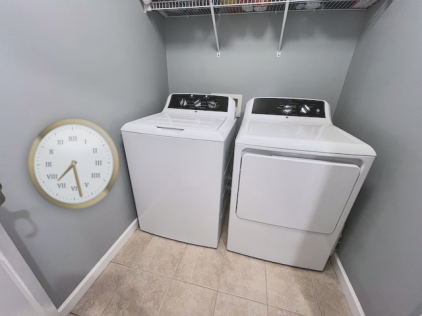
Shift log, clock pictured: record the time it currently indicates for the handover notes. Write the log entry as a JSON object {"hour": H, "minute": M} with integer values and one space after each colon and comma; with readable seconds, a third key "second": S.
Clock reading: {"hour": 7, "minute": 28}
